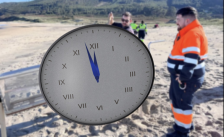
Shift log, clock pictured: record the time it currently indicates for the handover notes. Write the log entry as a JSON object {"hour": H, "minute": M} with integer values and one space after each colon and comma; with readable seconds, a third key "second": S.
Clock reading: {"hour": 11, "minute": 58}
